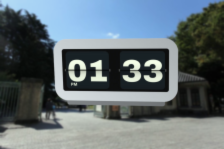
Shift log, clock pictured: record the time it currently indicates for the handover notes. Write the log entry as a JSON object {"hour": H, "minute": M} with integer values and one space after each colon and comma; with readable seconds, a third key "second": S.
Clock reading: {"hour": 1, "minute": 33}
